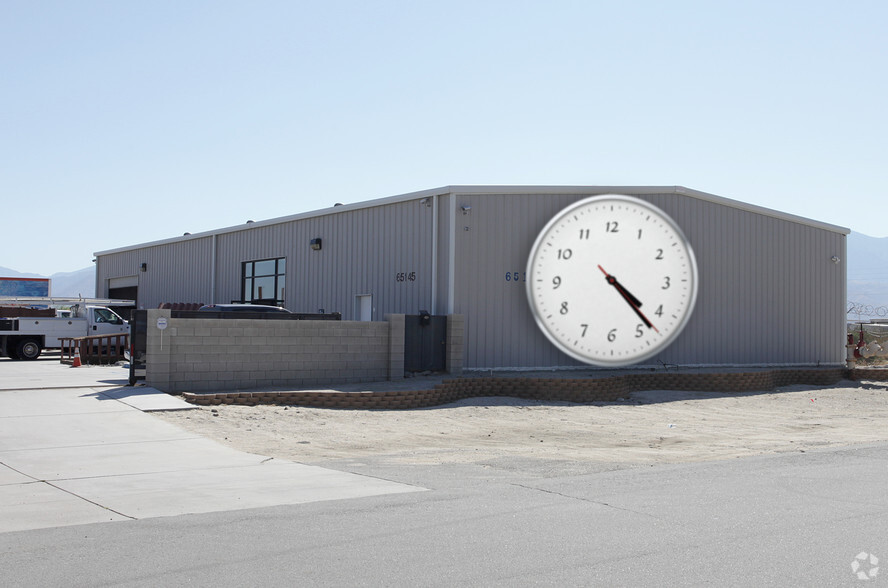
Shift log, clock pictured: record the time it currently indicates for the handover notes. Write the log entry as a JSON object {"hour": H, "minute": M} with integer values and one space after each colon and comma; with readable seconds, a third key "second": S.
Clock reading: {"hour": 4, "minute": 23, "second": 23}
